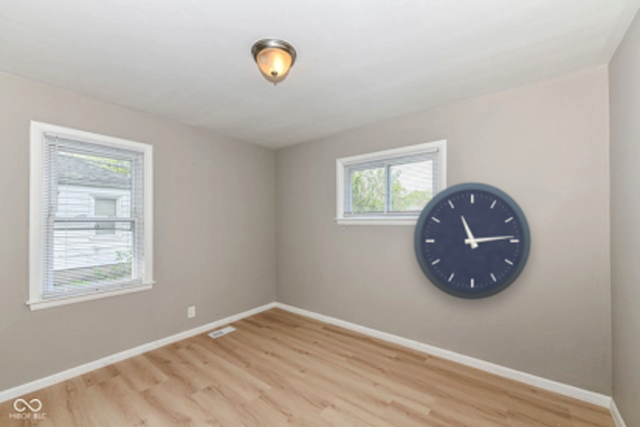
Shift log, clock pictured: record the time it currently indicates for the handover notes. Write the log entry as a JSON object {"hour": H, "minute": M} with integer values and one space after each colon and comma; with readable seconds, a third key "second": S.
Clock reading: {"hour": 11, "minute": 14}
